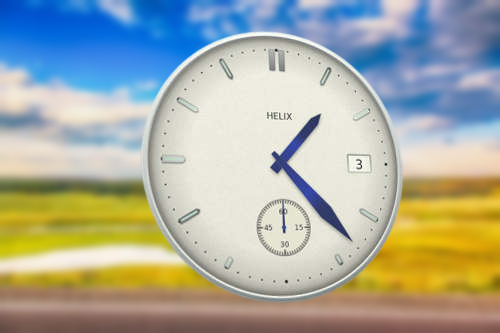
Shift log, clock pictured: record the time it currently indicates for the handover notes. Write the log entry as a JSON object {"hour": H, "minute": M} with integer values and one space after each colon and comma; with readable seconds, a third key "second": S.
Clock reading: {"hour": 1, "minute": 23}
